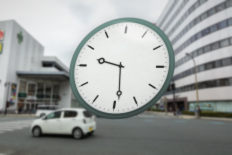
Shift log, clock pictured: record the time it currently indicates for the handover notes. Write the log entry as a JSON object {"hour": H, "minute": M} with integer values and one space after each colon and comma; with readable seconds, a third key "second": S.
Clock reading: {"hour": 9, "minute": 29}
